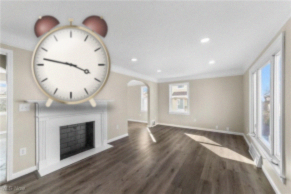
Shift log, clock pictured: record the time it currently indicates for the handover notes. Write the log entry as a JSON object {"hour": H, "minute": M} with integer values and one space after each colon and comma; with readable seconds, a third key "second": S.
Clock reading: {"hour": 3, "minute": 47}
